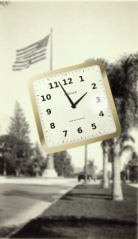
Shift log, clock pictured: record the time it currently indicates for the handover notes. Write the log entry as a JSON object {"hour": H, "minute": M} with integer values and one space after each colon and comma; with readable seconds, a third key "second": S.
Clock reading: {"hour": 1, "minute": 57}
